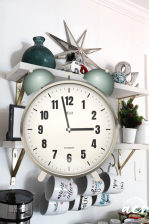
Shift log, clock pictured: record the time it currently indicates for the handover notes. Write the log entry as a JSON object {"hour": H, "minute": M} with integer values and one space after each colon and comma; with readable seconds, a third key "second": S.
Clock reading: {"hour": 2, "minute": 58}
